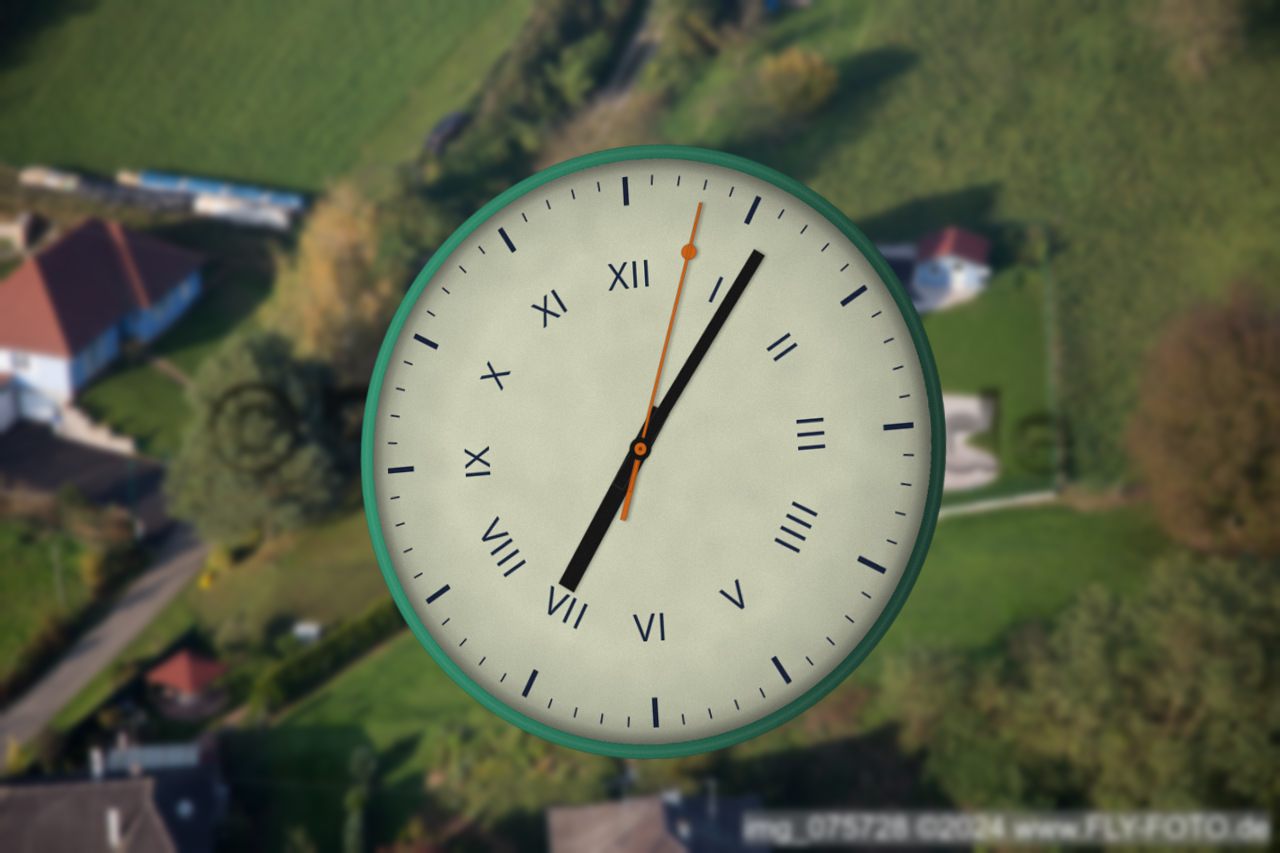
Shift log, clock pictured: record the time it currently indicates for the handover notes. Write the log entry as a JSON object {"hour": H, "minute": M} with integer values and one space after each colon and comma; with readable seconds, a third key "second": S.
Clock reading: {"hour": 7, "minute": 6, "second": 3}
